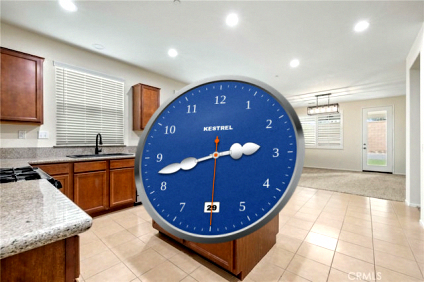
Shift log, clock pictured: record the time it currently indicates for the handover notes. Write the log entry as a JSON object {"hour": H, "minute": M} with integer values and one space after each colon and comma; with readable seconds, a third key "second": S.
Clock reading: {"hour": 2, "minute": 42, "second": 30}
